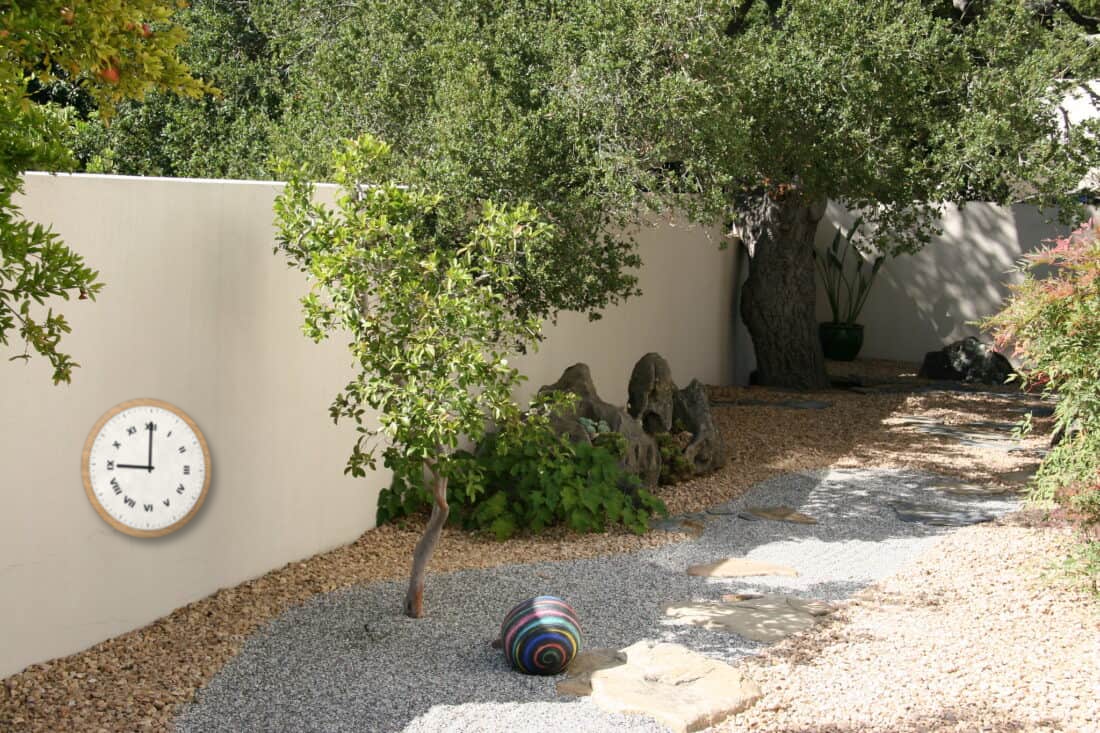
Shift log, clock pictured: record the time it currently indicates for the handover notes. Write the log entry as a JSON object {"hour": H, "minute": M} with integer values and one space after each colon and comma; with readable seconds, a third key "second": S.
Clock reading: {"hour": 9, "minute": 0}
